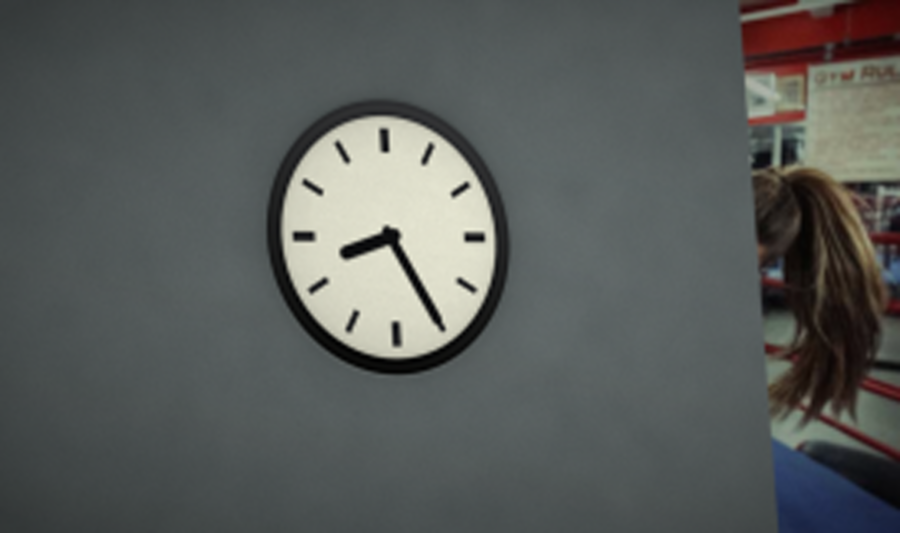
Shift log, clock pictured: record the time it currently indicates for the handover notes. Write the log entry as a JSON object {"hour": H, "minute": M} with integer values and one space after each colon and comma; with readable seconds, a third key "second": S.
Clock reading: {"hour": 8, "minute": 25}
